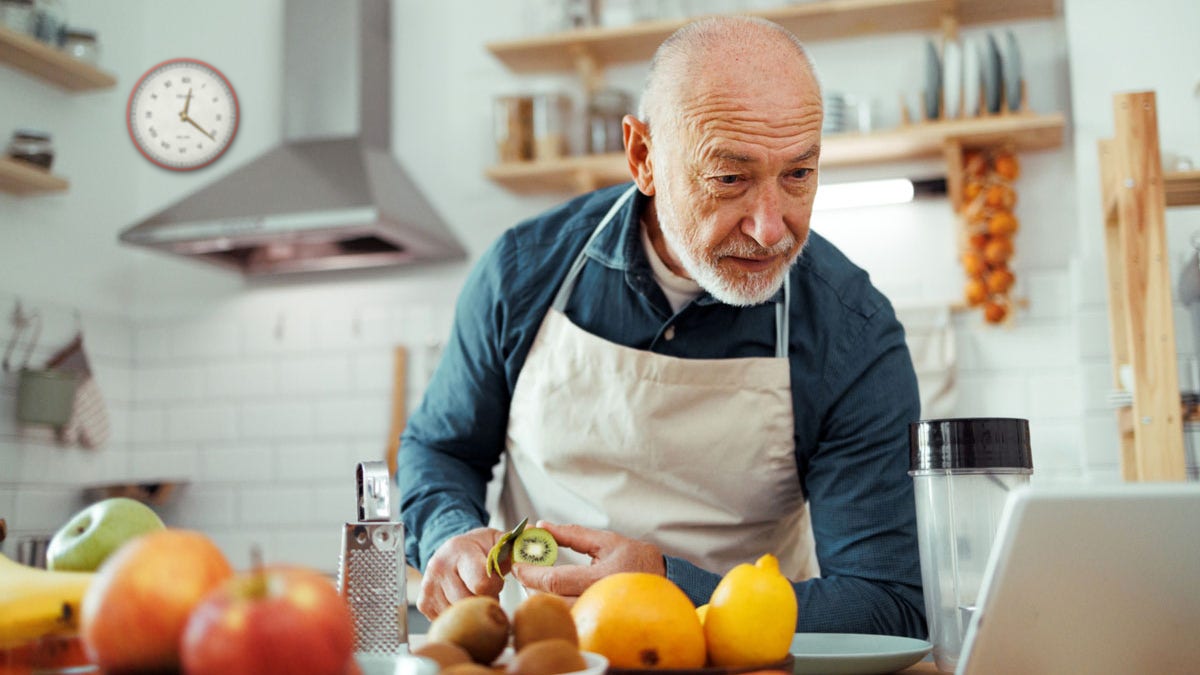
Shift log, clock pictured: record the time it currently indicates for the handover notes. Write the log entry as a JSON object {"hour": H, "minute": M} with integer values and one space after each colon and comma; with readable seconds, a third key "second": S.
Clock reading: {"hour": 12, "minute": 21}
